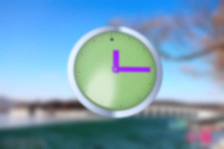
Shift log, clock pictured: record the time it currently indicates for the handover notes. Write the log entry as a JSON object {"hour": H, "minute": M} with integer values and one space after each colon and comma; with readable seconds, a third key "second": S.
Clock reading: {"hour": 12, "minute": 16}
